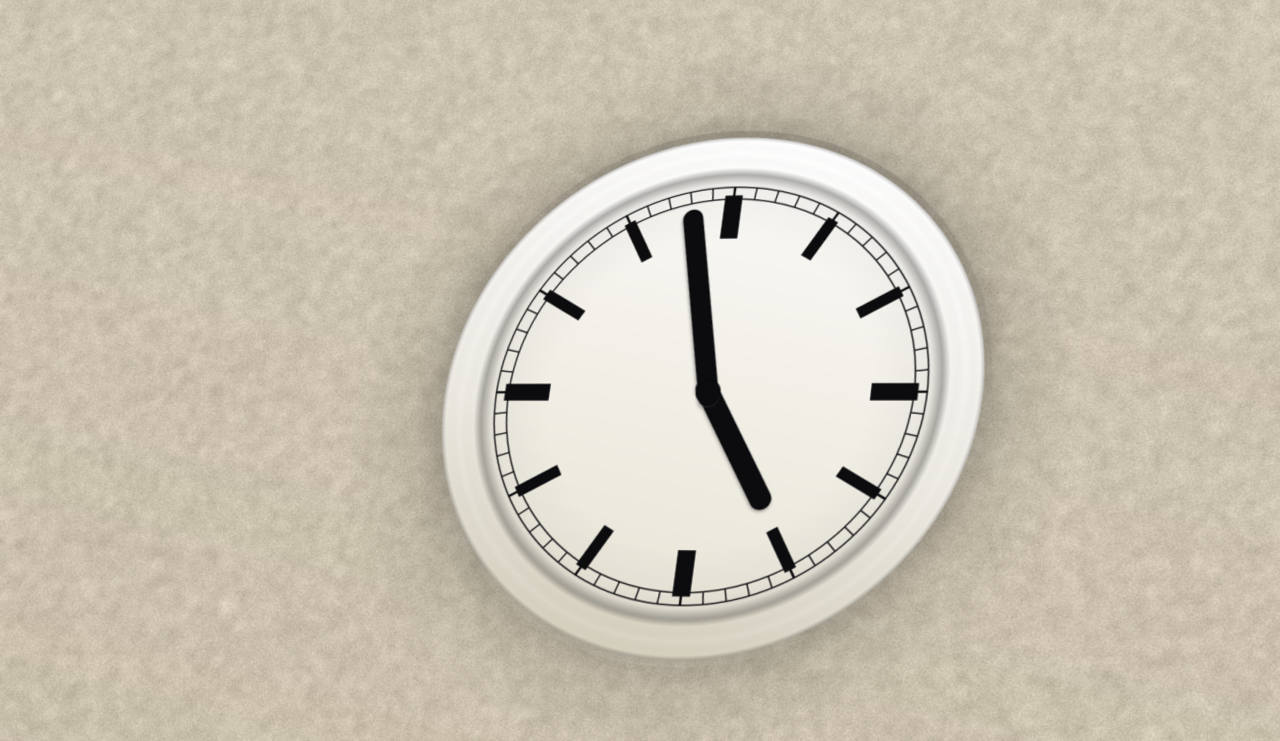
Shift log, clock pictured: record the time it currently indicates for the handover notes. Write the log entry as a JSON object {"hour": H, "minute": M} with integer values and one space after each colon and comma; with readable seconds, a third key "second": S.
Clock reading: {"hour": 4, "minute": 58}
